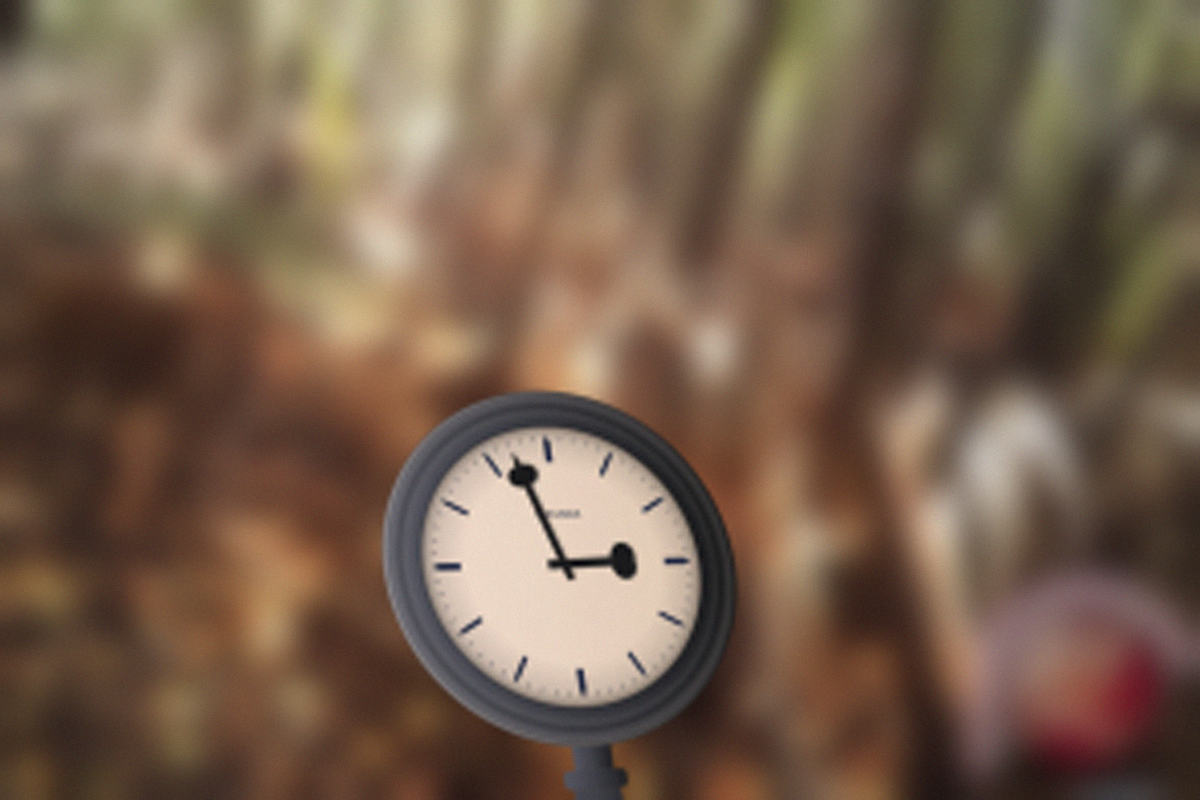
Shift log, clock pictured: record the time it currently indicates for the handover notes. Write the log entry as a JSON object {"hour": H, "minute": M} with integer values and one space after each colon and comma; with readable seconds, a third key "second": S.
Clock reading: {"hour": 2, "minute": 57}
